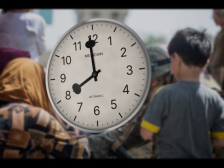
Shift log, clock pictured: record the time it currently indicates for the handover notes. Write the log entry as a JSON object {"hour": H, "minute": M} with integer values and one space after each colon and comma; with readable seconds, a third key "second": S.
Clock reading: {"hour": 7, "minute": 59}
